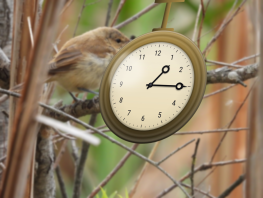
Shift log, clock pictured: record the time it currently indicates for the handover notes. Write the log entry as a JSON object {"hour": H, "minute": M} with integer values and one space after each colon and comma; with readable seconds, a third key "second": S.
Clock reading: {"hour": 1, "minute": 15}
